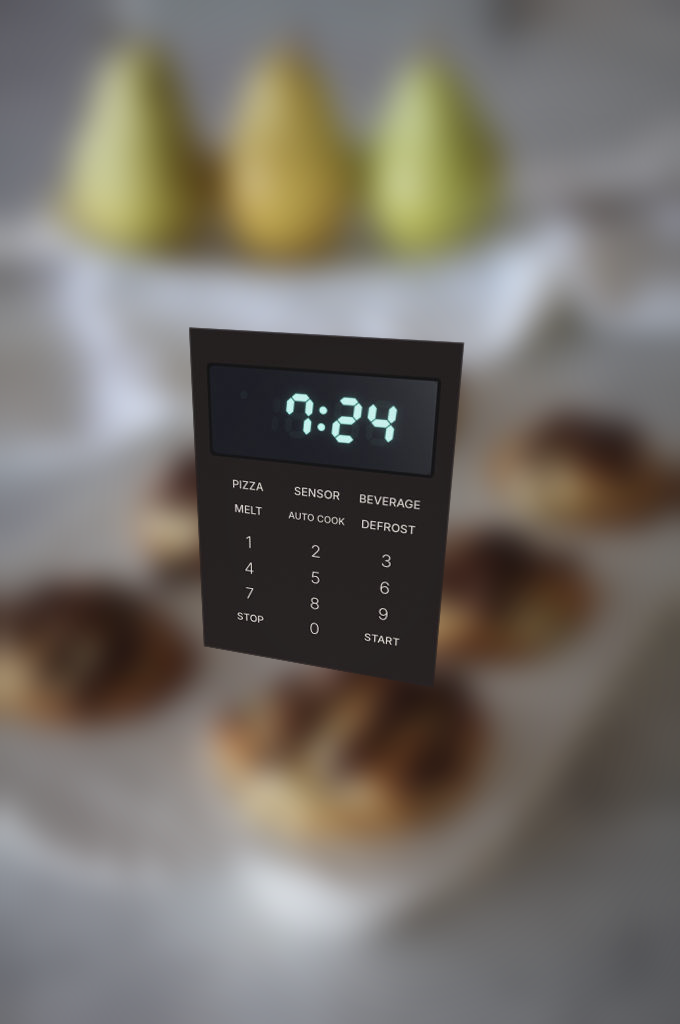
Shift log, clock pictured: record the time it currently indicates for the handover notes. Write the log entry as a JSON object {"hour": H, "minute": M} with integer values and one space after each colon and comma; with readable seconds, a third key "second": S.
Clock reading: {"hour": 7, "minute": 24}
